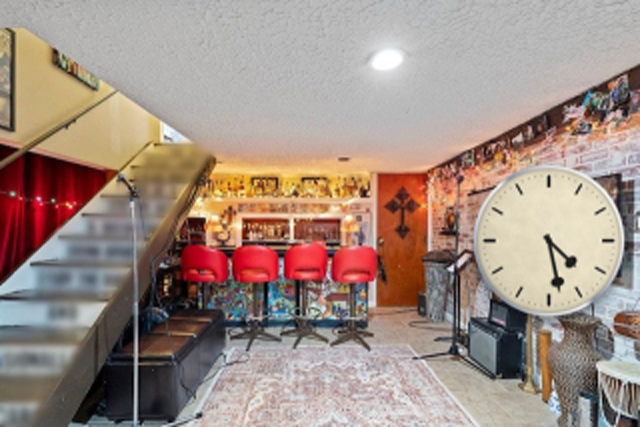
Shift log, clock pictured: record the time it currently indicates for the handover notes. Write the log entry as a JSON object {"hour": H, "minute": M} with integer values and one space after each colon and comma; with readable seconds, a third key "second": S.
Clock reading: {"hour": 4, "minute": 28}
